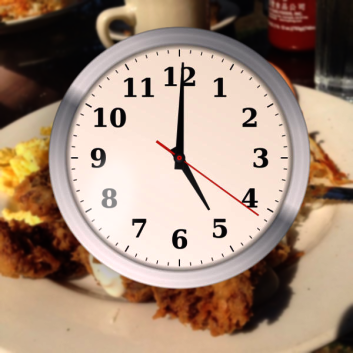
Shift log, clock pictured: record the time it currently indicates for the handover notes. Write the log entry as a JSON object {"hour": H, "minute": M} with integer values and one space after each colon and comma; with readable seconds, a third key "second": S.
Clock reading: {"hour": 5, "minute": 0, "second": 21}
